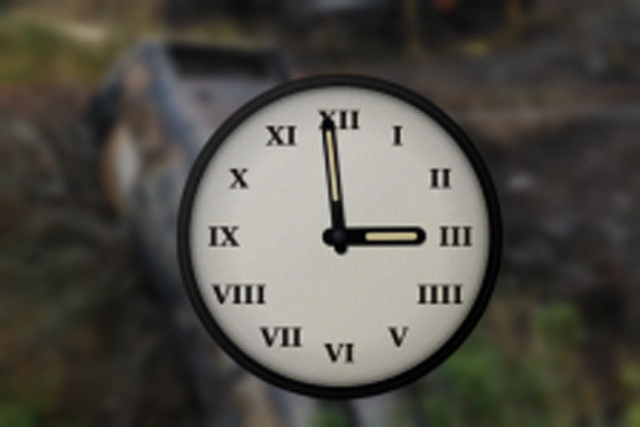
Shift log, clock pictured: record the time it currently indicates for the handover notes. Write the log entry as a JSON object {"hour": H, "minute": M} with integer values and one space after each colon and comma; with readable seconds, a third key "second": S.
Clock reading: {"hour": 2, "minute": 59}
